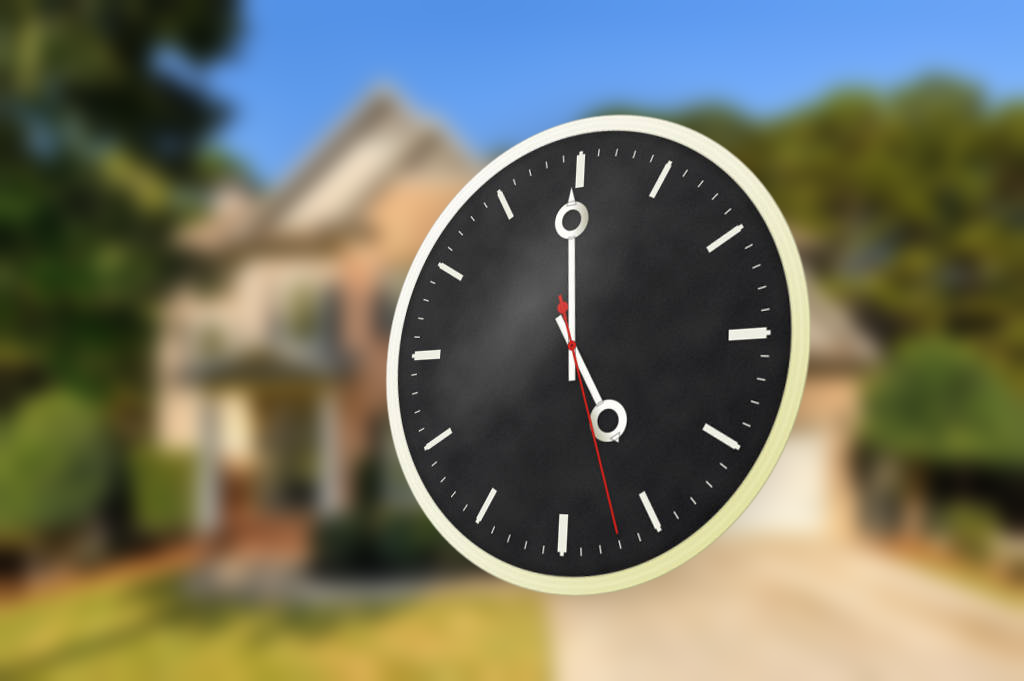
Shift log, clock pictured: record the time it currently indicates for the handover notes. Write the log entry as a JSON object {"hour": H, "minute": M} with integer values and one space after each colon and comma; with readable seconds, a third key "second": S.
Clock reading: {"hour": 4, "minute": 59, "second": 27}
